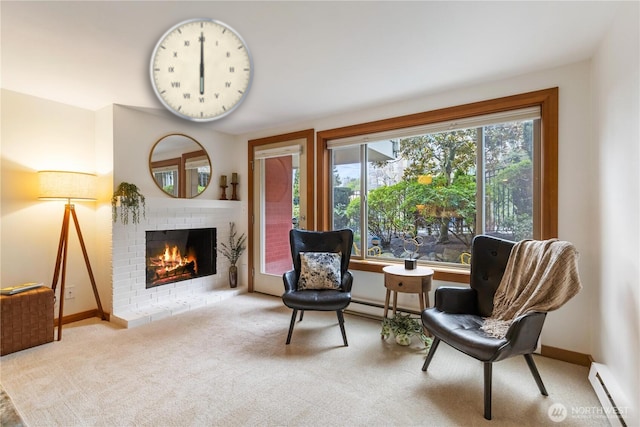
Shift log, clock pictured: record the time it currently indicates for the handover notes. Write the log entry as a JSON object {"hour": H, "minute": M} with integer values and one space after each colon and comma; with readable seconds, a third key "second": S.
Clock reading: {"hour": 6, "minute": 0}
